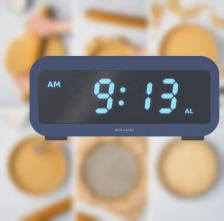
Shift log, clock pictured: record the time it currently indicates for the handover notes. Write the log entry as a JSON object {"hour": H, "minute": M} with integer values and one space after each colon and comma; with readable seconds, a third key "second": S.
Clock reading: {"hour": 9, "minute": 13}
